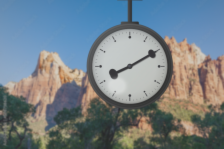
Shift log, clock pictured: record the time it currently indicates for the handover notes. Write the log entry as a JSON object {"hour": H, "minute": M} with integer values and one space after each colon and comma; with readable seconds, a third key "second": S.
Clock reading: {"hour": 8, "minute": 10}
